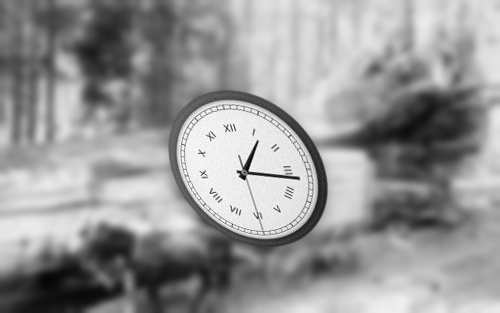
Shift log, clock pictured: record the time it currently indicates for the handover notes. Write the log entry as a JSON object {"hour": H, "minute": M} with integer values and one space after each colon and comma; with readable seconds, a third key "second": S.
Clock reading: {"hour": 1, "minute": 16, "second": 30}
